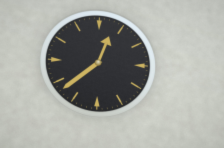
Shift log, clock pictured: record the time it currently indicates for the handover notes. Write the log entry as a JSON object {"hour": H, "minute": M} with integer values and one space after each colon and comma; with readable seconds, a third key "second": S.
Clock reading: {"hour": 12, "minute": 38}
